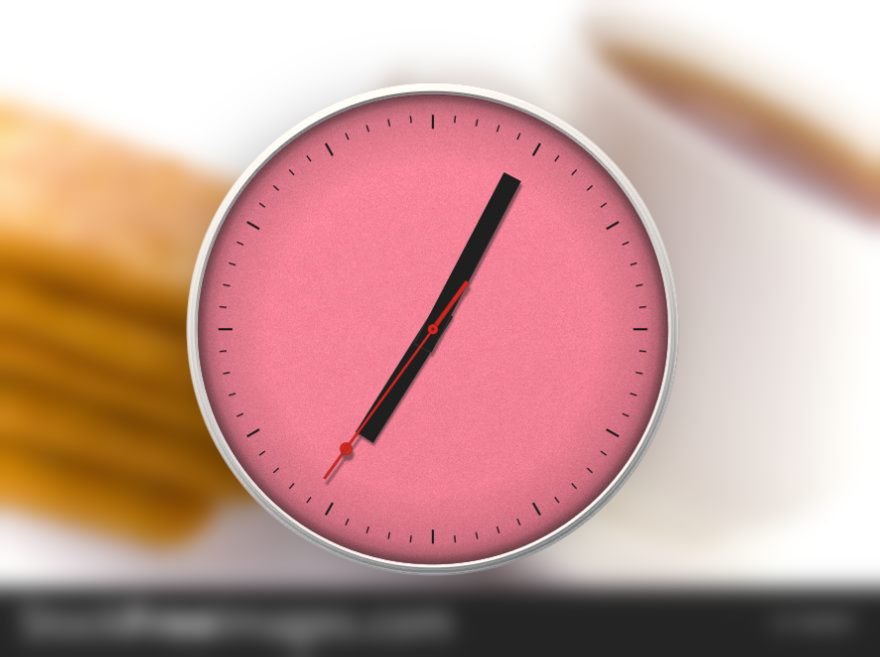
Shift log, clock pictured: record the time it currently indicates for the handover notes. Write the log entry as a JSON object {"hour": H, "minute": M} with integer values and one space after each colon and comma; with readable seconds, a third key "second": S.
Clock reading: {"hour": 7, "minute": 4, "second": 36}
